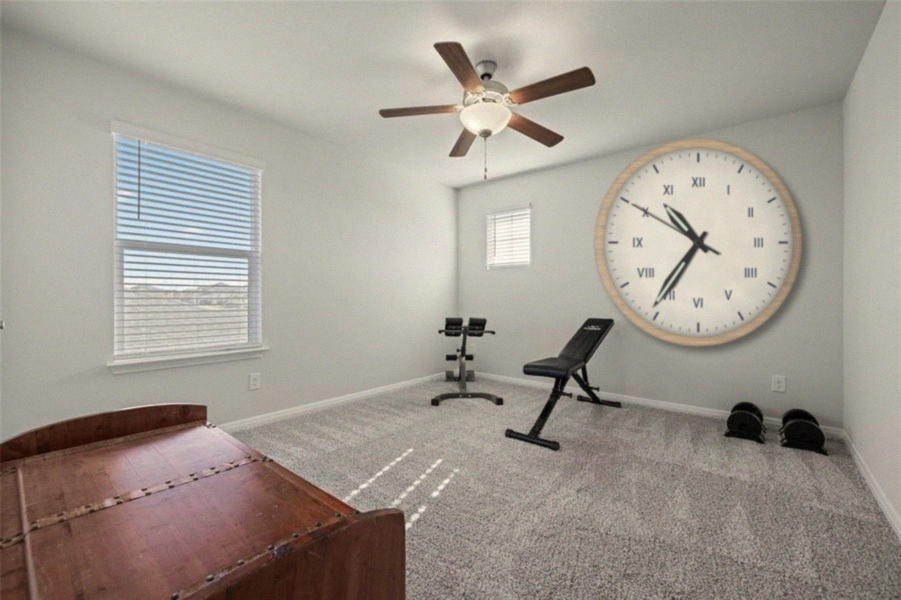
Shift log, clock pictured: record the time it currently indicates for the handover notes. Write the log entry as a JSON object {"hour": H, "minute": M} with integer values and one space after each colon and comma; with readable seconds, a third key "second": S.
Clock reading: {"hour": 10, "minute": 35, "second": 50}
